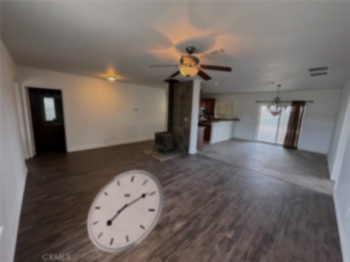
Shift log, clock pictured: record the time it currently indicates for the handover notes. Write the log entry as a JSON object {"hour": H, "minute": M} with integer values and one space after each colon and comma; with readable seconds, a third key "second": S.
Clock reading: {"hour": 7, "minute": 9}
